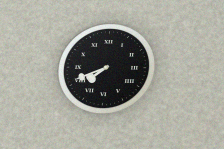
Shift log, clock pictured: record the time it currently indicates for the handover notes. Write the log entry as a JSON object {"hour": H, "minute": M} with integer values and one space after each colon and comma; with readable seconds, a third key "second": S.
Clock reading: {"hour": 7, "minute": 41}
